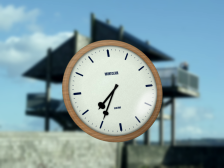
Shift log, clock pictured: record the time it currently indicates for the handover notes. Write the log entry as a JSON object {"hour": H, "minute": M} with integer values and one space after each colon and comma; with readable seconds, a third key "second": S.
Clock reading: {"hour": 7, "minute": 35}
